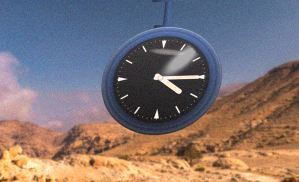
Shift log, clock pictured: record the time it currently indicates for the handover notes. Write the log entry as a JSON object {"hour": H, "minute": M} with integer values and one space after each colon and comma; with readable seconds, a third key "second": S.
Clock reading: {"hour": 4, "minute": 15}
